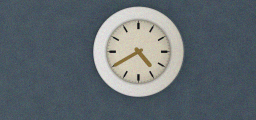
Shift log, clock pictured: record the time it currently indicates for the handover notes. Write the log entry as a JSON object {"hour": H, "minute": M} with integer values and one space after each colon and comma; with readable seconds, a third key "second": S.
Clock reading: {"hour": 4, "minute": 40}
